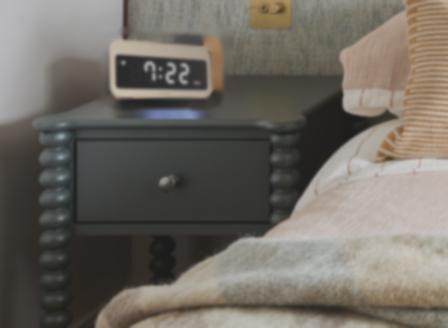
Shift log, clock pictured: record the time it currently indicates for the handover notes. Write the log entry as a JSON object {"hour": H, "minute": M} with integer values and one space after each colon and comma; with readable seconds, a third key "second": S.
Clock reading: {"hour": 7, "minute": 22}
